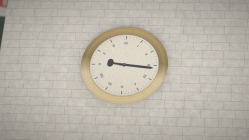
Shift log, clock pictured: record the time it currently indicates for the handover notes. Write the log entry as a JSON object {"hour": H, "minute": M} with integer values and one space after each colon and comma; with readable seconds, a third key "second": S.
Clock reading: {"hour": 9, "minute": 16}
